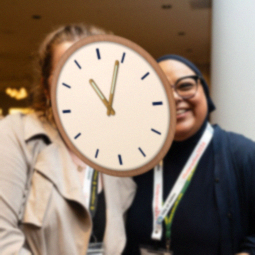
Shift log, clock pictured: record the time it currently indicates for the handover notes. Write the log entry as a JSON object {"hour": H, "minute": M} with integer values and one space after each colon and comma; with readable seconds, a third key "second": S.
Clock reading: {"hour": 11, "minute": 4}
